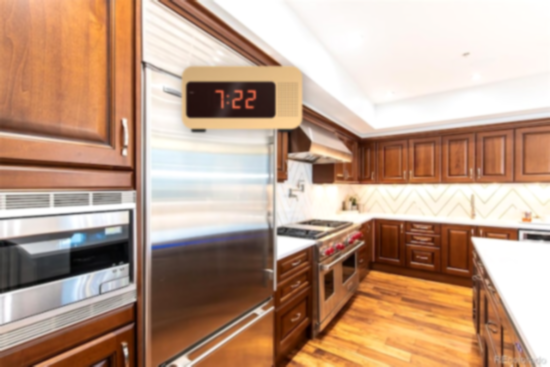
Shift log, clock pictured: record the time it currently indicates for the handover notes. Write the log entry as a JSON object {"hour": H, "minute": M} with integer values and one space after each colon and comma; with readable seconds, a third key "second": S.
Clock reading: {"hour": 7, "minute": 22}
